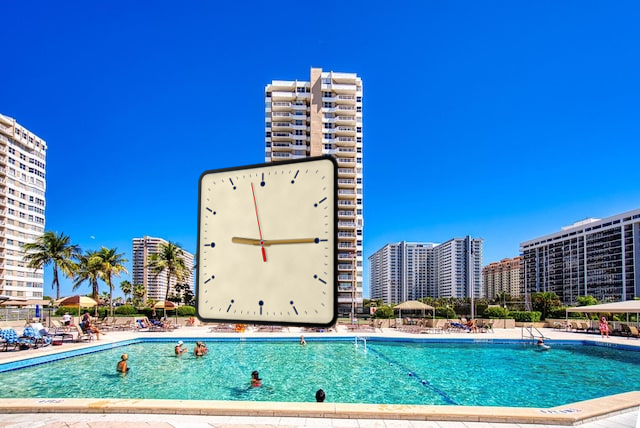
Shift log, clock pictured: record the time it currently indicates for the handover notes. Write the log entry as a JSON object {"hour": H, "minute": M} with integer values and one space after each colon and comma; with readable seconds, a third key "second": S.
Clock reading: {"hour": 9, "minute": 14, "second": 58}
